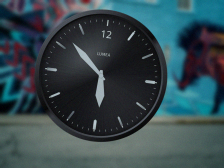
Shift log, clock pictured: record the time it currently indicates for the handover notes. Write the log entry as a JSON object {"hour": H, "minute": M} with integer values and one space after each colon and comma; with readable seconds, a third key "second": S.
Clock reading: {"hour": 5, "minute": 52}
